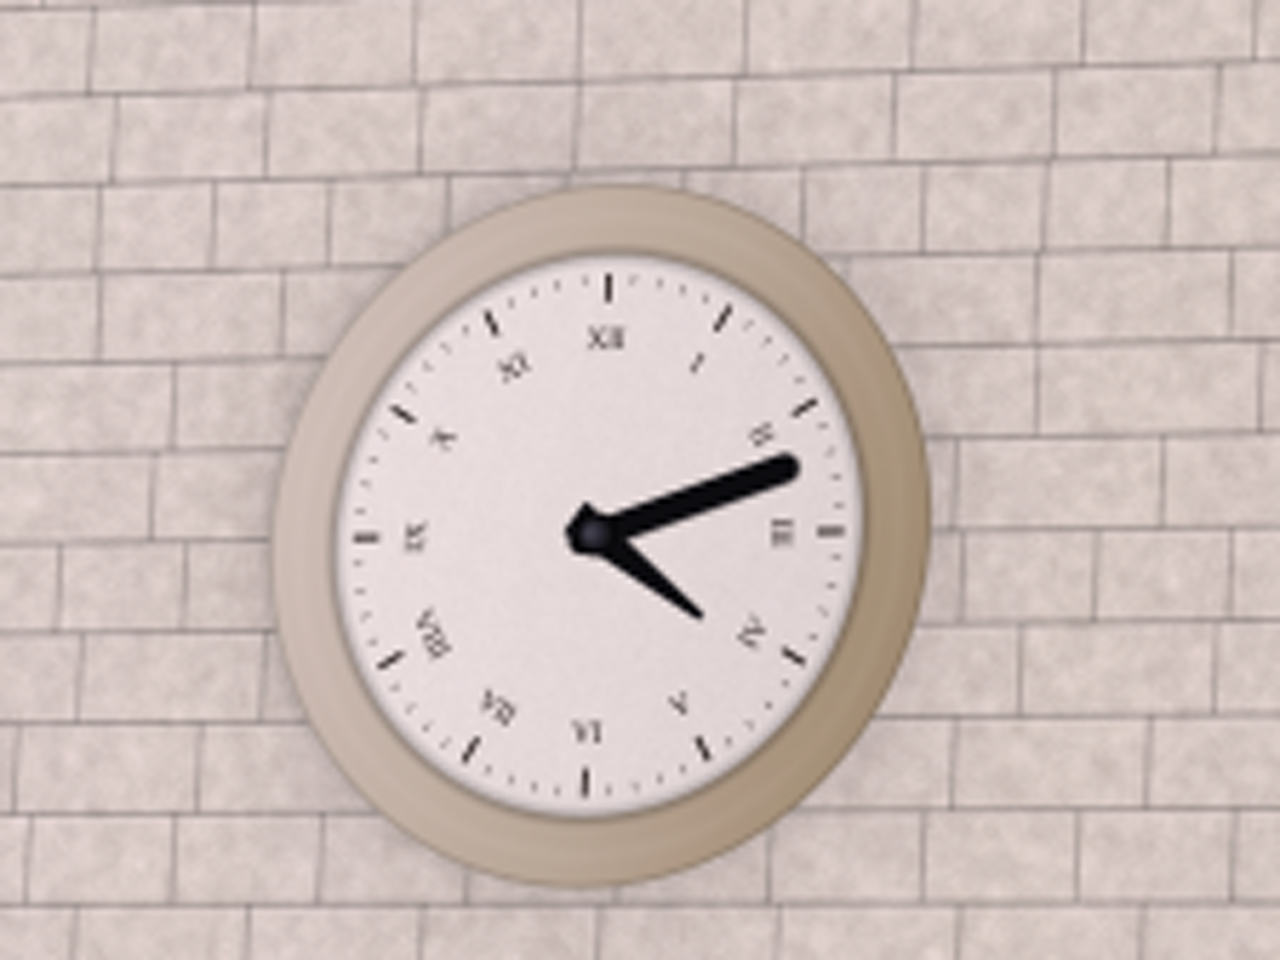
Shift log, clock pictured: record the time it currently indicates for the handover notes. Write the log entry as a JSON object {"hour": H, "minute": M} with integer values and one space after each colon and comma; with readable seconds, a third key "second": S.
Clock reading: {"hour": 4, "minute": 12}
